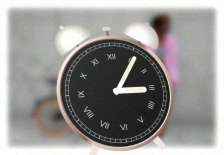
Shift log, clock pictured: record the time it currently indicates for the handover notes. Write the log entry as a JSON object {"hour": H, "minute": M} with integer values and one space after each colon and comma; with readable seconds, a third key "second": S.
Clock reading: {"hour": 3, "minute": 6}
